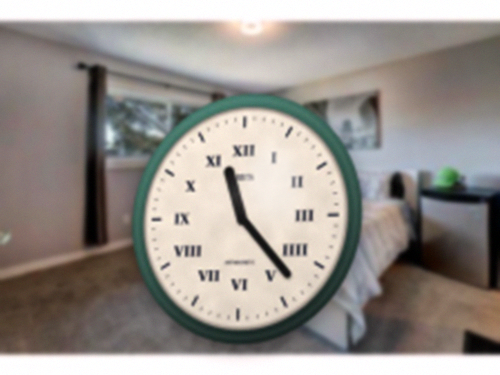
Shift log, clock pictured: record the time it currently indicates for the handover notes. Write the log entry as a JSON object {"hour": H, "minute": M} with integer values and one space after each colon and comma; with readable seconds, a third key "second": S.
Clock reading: {"hour": 11, "minute": 23}
